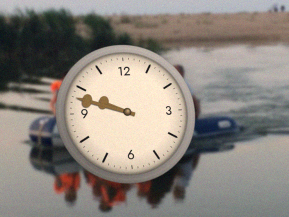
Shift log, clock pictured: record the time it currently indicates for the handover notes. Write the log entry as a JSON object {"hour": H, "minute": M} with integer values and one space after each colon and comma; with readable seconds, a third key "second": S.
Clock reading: {"hour": 9, "minute": 48}
